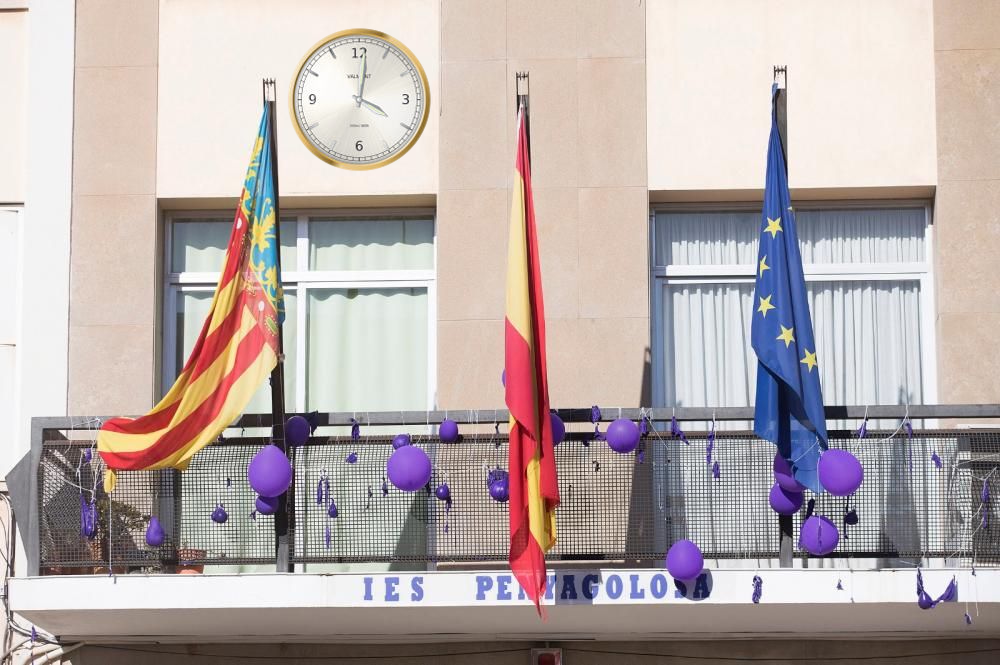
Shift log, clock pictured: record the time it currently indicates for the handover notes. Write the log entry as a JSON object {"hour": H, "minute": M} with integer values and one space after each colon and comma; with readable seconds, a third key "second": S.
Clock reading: {"hour": 4, "minute": 1}
